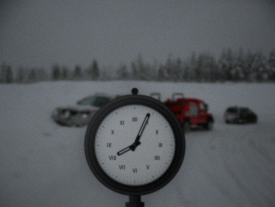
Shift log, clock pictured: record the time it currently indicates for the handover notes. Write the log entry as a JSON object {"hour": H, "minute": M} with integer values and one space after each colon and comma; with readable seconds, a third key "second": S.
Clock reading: {"hour": 8, "minute": 4}
